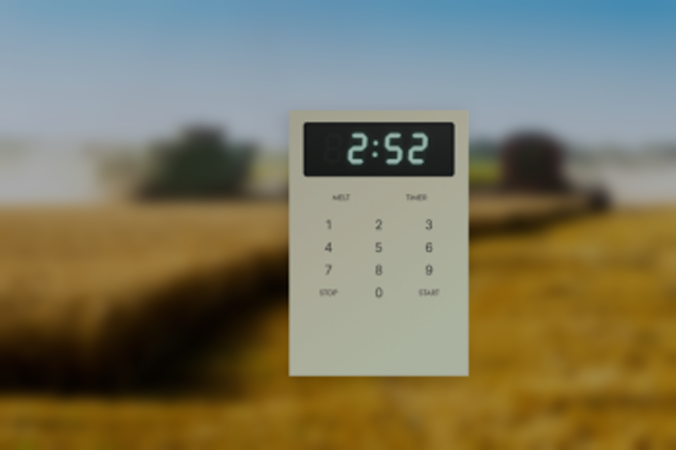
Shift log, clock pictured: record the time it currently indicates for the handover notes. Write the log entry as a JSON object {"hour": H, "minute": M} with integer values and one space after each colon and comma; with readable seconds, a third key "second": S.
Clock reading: {"hour": 2, "minute": 52}
